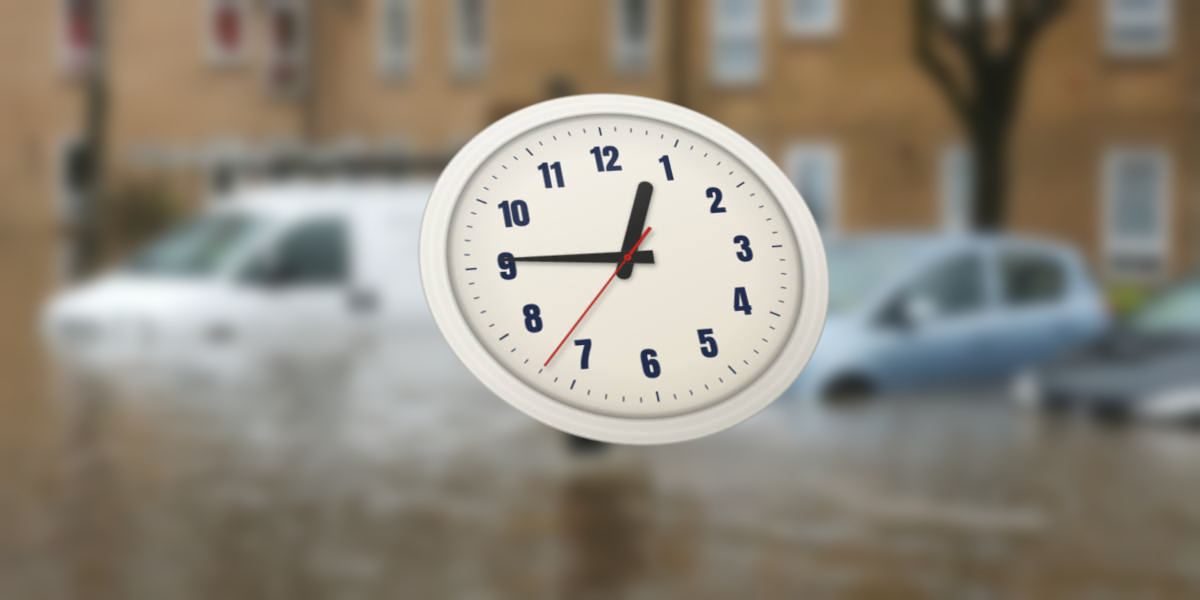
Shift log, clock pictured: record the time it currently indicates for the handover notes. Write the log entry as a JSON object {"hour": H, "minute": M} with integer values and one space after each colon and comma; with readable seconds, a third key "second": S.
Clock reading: {"hour": 12, "minute": 45, "second": 37}
